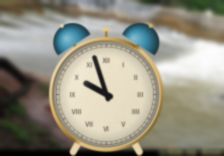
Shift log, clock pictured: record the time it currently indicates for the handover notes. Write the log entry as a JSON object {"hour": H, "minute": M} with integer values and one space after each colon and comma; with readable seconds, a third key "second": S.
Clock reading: {"hour": 9, "minute": 57}
